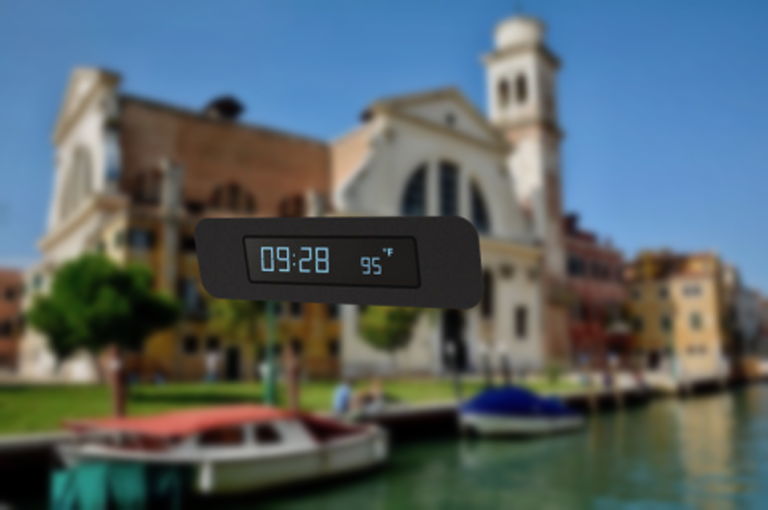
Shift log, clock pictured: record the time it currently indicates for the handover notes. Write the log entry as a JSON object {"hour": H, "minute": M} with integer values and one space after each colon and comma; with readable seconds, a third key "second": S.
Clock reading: {"hour": 9, "minute": 28}
